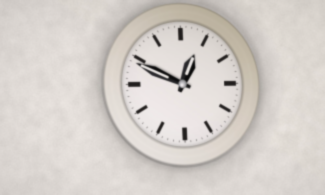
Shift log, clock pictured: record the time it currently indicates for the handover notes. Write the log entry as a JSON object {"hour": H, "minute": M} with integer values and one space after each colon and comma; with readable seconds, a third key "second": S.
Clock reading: {"hour": 12, "minute": 49}
